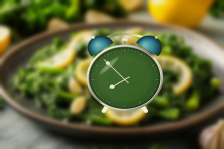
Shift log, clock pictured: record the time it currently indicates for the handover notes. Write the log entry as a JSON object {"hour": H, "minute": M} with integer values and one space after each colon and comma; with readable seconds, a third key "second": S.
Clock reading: {"hour": 7, "minute": 53}
